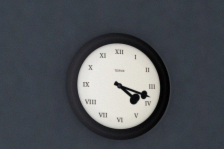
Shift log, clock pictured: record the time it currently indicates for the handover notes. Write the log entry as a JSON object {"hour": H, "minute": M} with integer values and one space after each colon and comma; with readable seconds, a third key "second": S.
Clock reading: {"hour": 4, "minute": 18}
